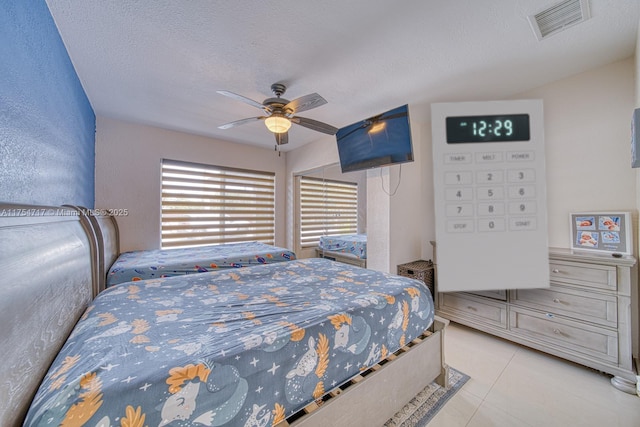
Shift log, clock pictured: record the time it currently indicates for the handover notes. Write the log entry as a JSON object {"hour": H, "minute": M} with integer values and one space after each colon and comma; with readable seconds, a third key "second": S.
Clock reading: {"hour": 12, "minute": 29}
